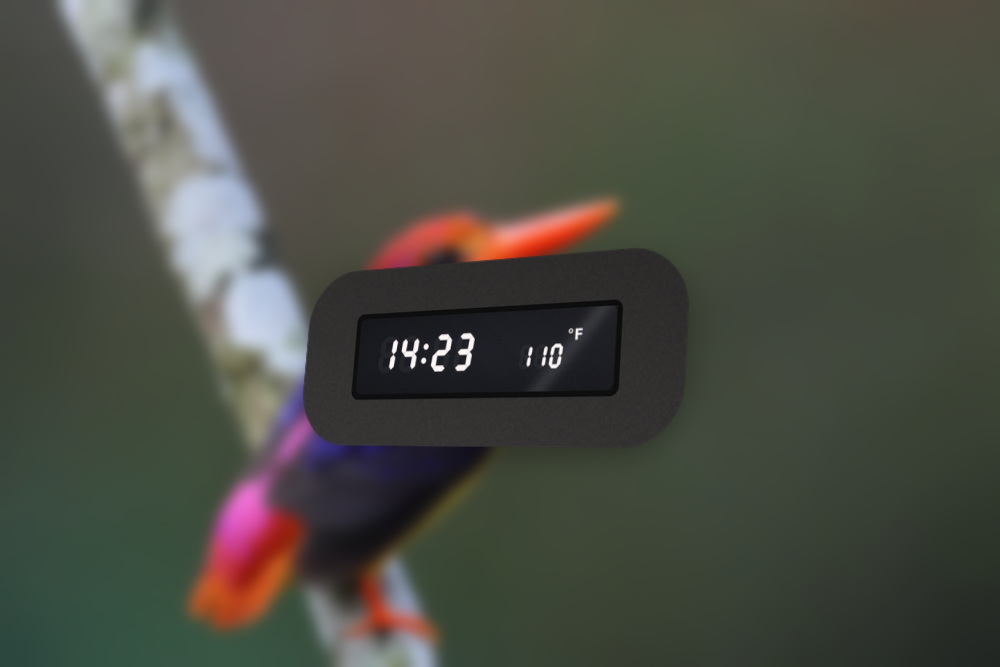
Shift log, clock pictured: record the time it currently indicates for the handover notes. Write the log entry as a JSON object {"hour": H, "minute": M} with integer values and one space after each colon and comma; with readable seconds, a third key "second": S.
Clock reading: {"hour": 14, "minute": 23}
